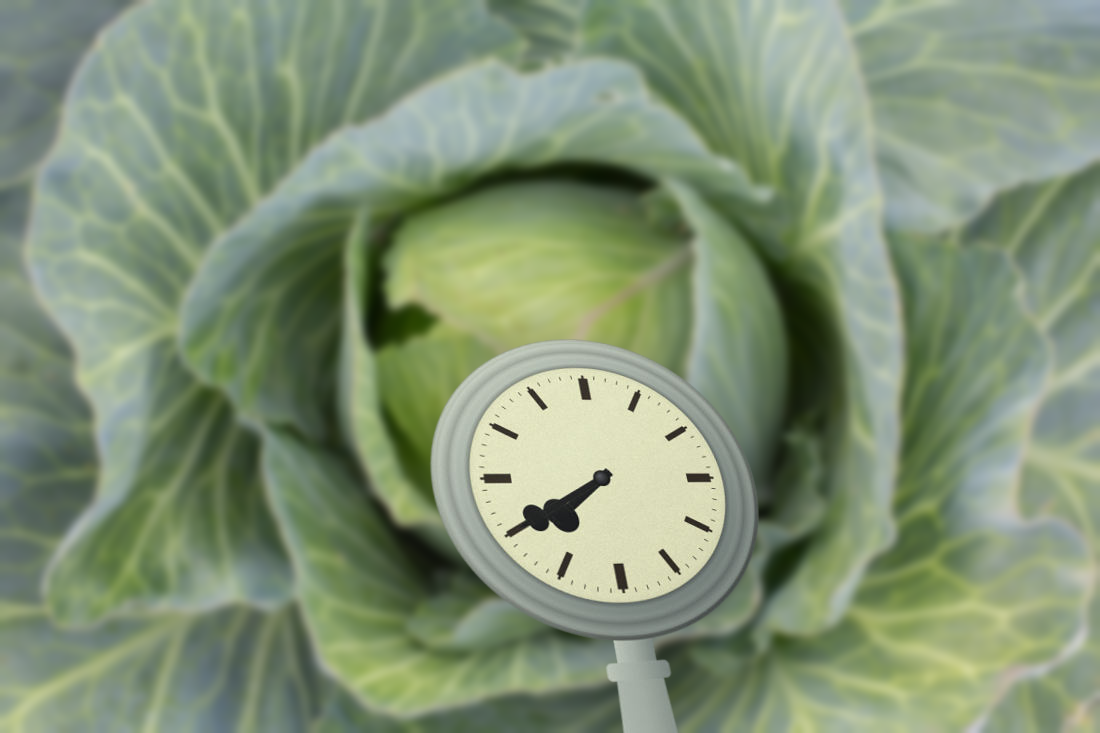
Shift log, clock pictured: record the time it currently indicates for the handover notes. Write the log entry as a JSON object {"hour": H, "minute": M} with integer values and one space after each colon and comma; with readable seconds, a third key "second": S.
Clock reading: {"hour": 7, "minute": 40}
